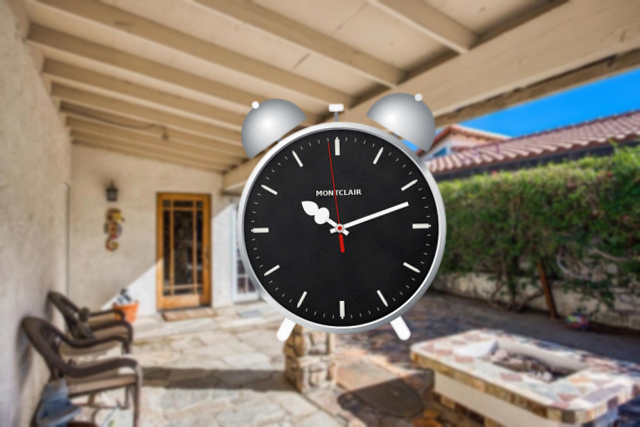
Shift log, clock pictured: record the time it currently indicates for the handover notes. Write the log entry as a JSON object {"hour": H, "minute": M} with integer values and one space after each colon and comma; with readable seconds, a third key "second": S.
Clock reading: {"hour": 10, "minute": 11, "second": 59}
